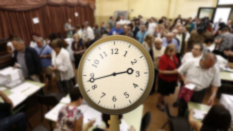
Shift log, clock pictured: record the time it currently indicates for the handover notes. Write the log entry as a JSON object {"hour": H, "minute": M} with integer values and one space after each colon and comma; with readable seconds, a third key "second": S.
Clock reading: {"hour": 2, "minute": 43}
